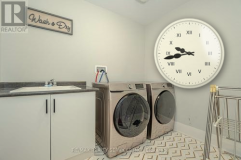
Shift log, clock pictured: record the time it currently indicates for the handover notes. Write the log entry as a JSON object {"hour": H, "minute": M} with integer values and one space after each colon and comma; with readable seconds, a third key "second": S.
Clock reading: {"hour": 9, "minute": 43}
